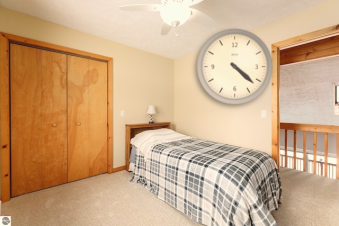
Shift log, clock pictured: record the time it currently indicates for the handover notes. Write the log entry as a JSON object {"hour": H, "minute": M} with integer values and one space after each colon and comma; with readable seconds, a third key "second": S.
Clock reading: {"hour": 4, "minute": 22}
